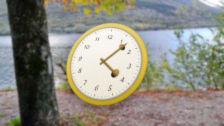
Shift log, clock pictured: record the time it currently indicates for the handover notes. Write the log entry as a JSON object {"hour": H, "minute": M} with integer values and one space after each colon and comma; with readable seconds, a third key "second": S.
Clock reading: {"hour": 4, "minute": 7}
